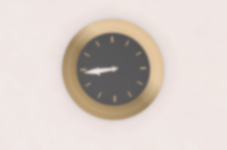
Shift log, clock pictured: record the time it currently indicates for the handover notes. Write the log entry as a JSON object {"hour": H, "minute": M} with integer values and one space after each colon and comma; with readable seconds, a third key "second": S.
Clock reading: {"hour": 8, "minute": 44}
